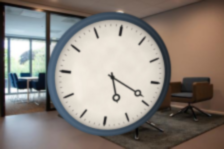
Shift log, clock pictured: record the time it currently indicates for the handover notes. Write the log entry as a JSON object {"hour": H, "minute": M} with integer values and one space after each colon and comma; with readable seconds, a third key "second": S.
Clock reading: {"hour": 5, "minute": 19}
